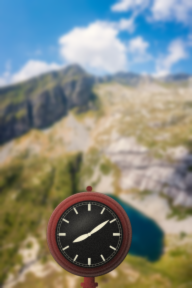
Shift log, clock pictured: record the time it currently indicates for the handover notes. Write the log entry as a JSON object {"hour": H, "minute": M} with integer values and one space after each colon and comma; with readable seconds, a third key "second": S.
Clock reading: {"hour": 8, "minute": 9}
